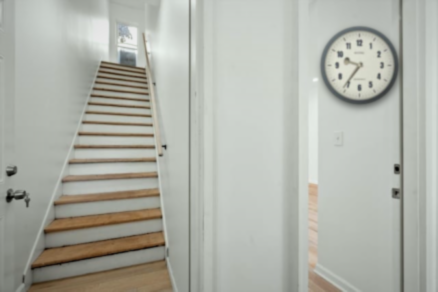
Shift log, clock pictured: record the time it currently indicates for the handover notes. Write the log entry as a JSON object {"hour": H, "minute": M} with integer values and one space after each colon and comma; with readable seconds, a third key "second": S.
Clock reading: {"hour": 9, "minute": 36}
